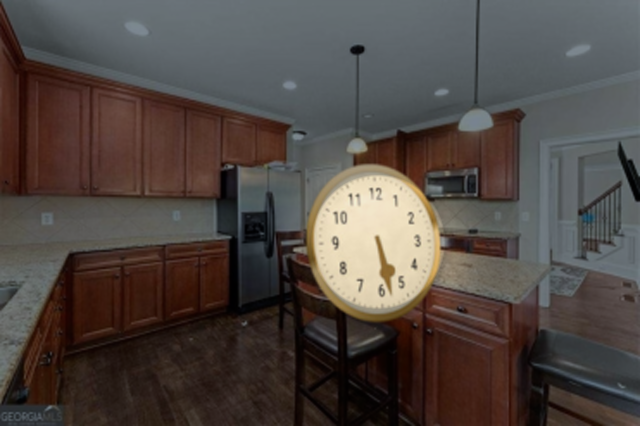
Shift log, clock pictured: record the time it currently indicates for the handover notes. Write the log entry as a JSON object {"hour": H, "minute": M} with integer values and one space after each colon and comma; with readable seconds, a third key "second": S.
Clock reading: {"hour": 5, "minute": 28}
